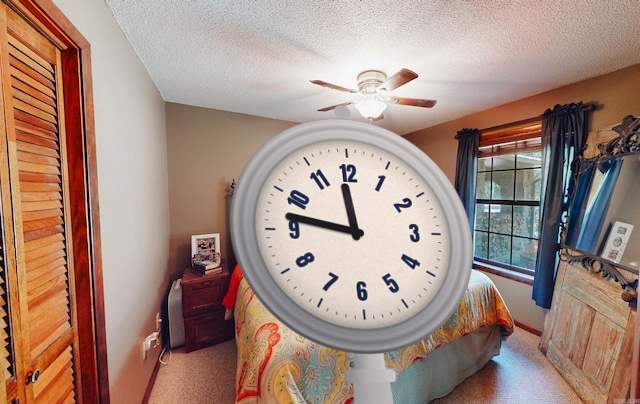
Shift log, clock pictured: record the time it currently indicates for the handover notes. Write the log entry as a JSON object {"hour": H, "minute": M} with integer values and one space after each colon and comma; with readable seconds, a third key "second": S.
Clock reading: {"hour": 11, "minute": 47}
